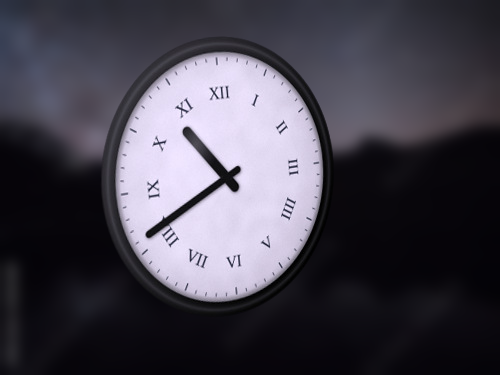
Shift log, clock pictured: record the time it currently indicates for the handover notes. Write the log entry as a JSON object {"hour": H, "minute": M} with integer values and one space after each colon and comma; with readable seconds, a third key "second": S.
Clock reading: {"hour": 10, "minute": 41}
